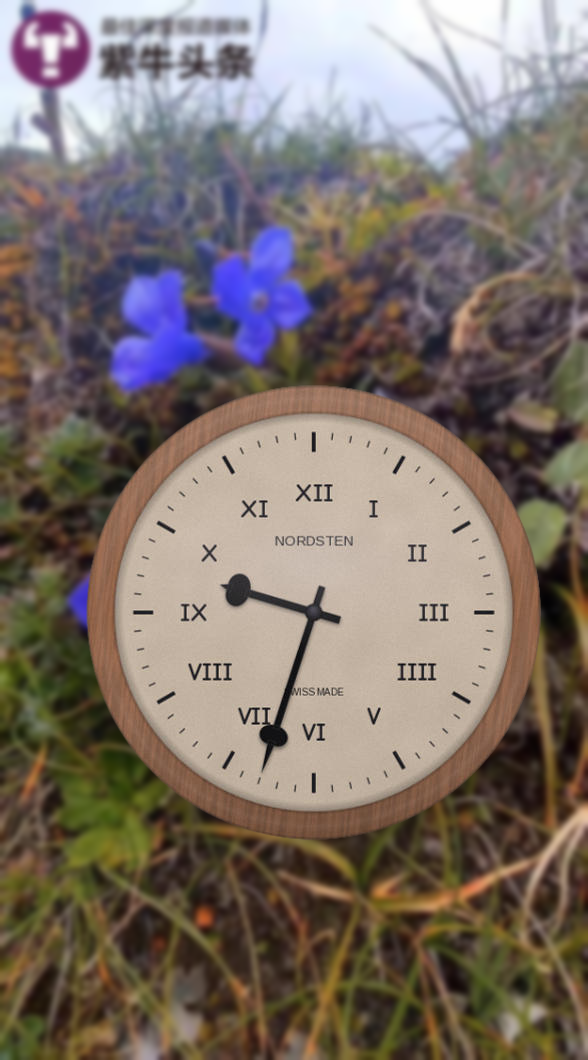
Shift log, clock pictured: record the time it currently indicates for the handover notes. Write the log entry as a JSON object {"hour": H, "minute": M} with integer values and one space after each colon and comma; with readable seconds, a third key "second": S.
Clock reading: {"hour": 9, "minute": 33}
